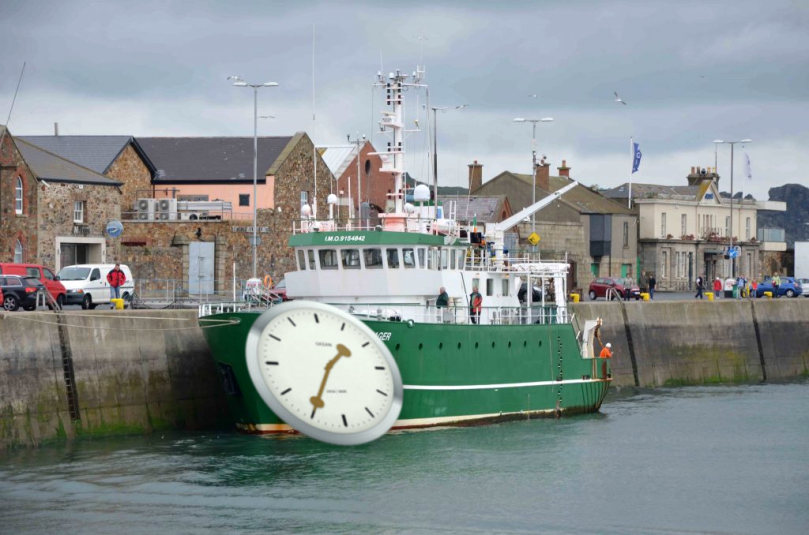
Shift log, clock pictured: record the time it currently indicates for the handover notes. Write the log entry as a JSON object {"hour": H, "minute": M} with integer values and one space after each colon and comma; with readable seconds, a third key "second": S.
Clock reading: {"hour": 1, "minute": 35}
